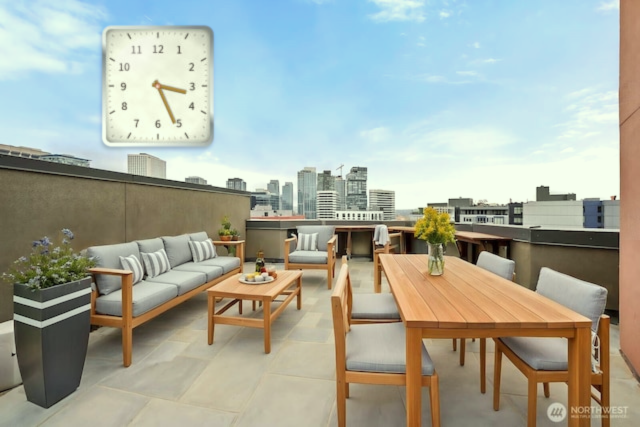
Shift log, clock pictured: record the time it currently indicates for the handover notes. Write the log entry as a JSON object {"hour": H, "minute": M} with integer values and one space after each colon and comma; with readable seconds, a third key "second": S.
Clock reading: {"hour": 3, "minute": 26}
